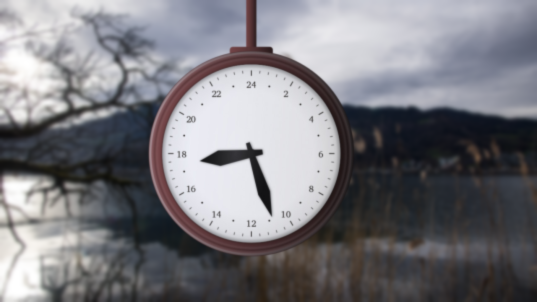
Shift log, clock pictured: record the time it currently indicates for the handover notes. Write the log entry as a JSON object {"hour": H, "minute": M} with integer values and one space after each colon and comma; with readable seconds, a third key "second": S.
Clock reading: {"hour": 17, "minute": 27}
